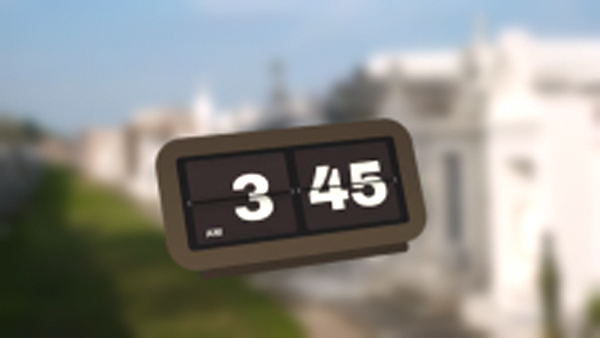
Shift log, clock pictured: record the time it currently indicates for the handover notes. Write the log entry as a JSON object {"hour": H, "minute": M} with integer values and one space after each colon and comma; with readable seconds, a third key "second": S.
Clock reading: {"hour": 3, "minute": 45}
